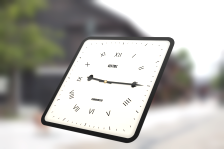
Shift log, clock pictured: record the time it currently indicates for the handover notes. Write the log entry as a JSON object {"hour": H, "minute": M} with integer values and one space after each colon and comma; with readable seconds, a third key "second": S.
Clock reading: {"hour": 9, "minute": 15}
